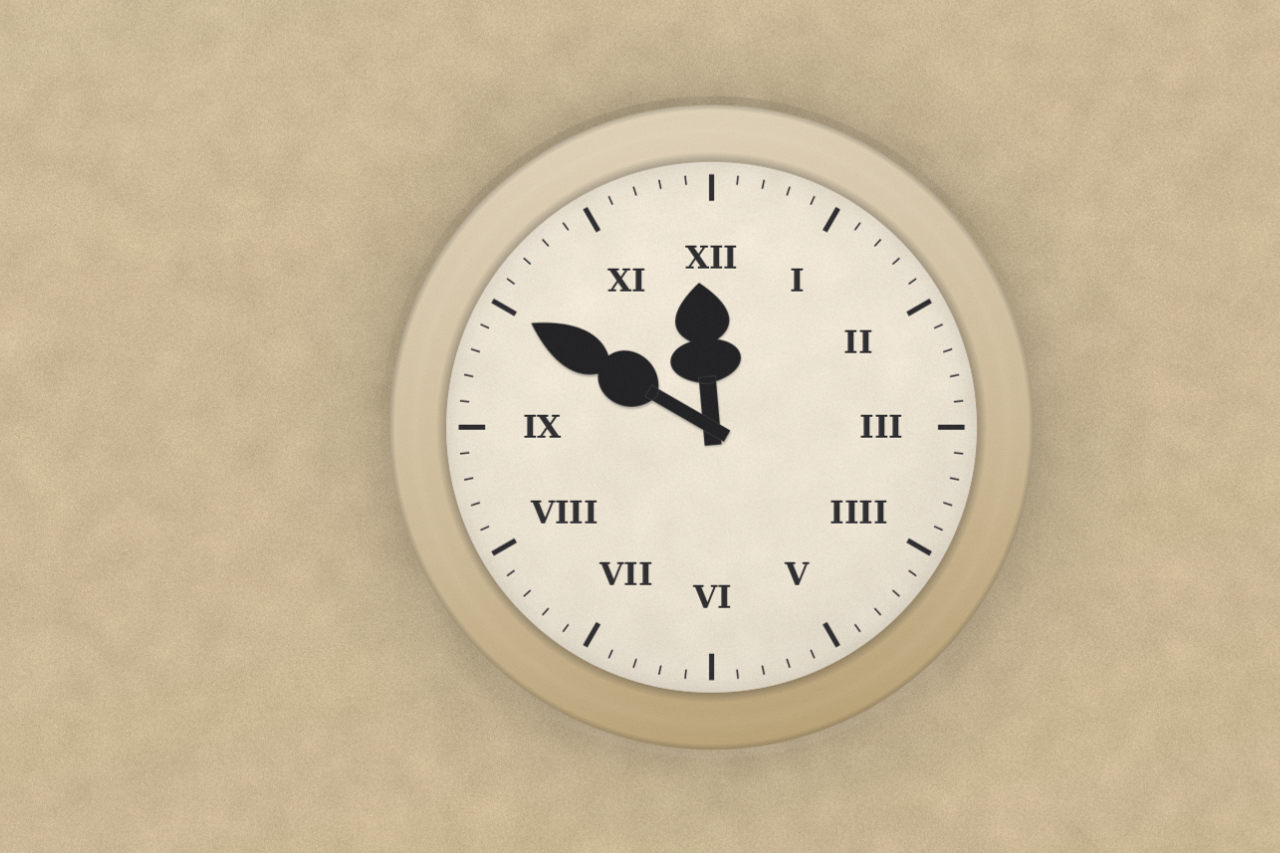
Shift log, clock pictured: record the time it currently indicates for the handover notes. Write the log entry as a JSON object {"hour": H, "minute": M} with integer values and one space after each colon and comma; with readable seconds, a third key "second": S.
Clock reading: {"hour": 11, "minute": 50}
